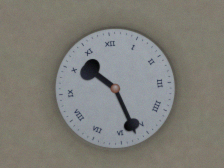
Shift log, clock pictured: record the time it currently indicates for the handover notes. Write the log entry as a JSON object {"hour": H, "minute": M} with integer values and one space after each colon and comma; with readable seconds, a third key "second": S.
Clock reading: {"hour": 10, "minute": 27}
